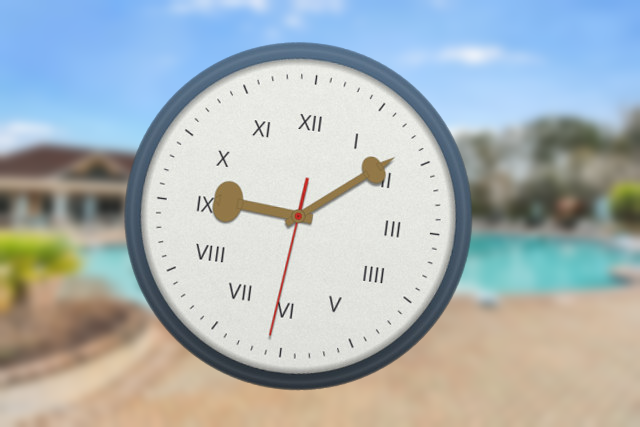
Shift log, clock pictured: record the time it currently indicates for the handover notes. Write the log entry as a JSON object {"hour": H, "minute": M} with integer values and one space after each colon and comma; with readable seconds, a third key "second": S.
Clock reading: {"hour": 9, "minute": 8, "second": 31}
